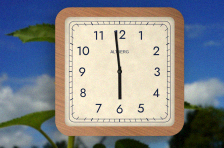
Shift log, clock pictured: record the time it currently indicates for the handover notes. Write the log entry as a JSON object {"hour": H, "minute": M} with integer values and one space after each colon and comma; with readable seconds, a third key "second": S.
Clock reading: {"hour": 5, "minute": 59}
